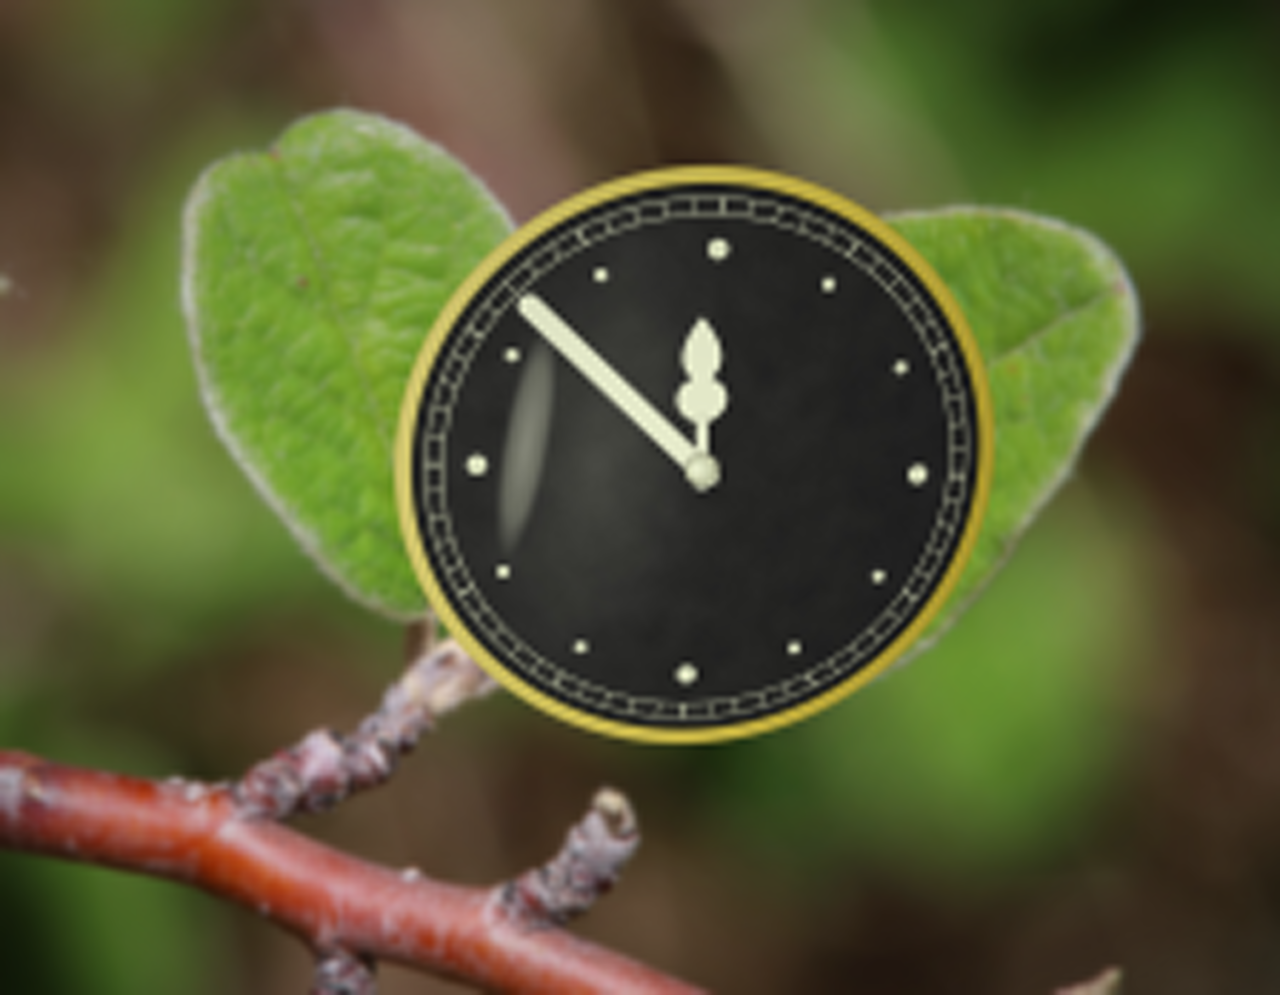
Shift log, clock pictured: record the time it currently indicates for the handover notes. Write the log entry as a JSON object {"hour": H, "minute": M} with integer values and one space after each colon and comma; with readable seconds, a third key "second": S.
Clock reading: {"hour": 11, "minute": 52}
